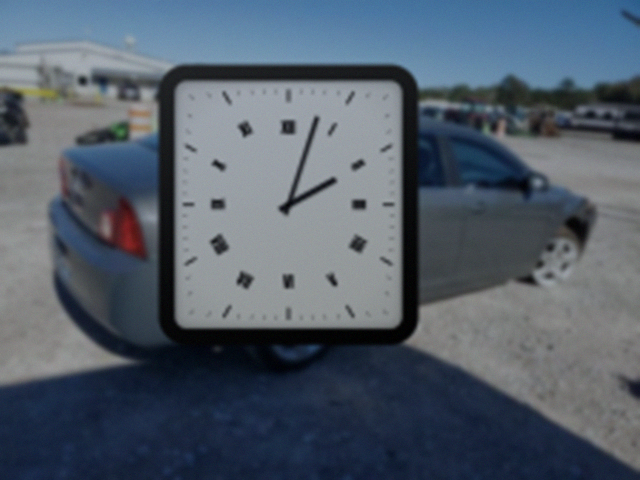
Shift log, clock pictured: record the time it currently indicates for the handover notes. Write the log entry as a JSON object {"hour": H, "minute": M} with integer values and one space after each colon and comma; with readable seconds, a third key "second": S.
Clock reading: {"hour": 2, "minute": 3}
